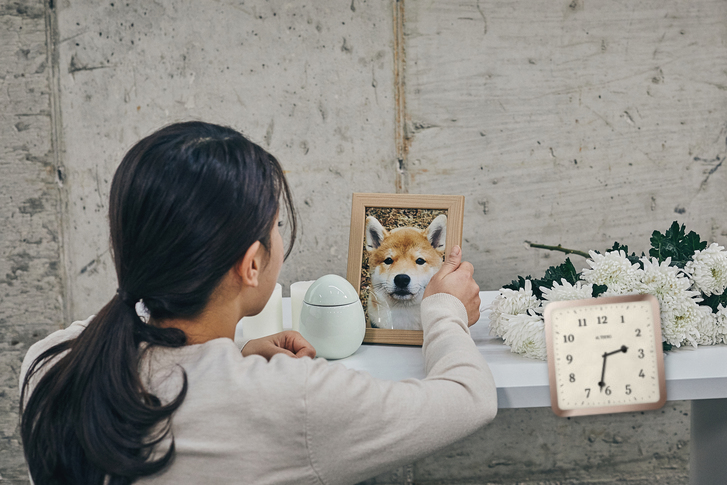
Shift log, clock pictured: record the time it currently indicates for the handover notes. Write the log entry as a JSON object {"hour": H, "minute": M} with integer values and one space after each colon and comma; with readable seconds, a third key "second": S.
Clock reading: {"hour": 2, "minute": 32}
